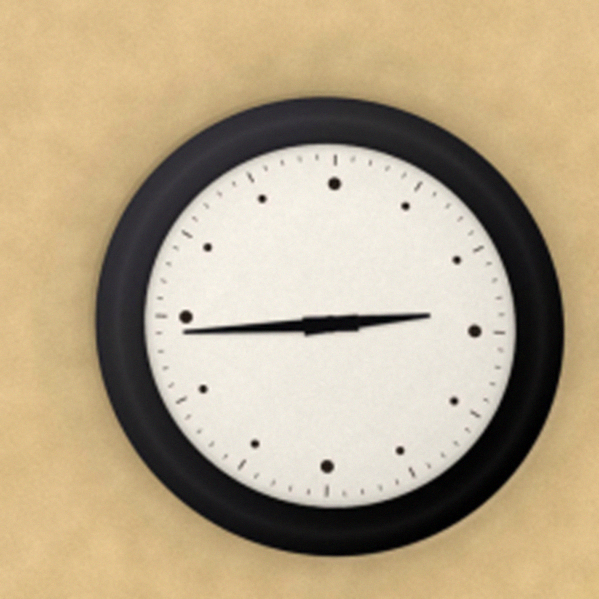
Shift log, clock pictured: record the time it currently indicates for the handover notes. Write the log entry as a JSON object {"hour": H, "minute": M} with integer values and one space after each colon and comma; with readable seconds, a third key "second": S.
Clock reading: {"hour": 2, "minute": 44}
